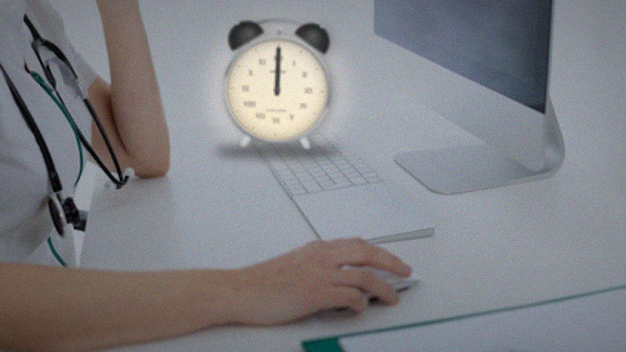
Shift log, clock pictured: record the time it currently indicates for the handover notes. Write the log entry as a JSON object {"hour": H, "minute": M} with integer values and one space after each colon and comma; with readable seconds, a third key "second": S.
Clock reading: {"hour": 12, "minute": 0}
